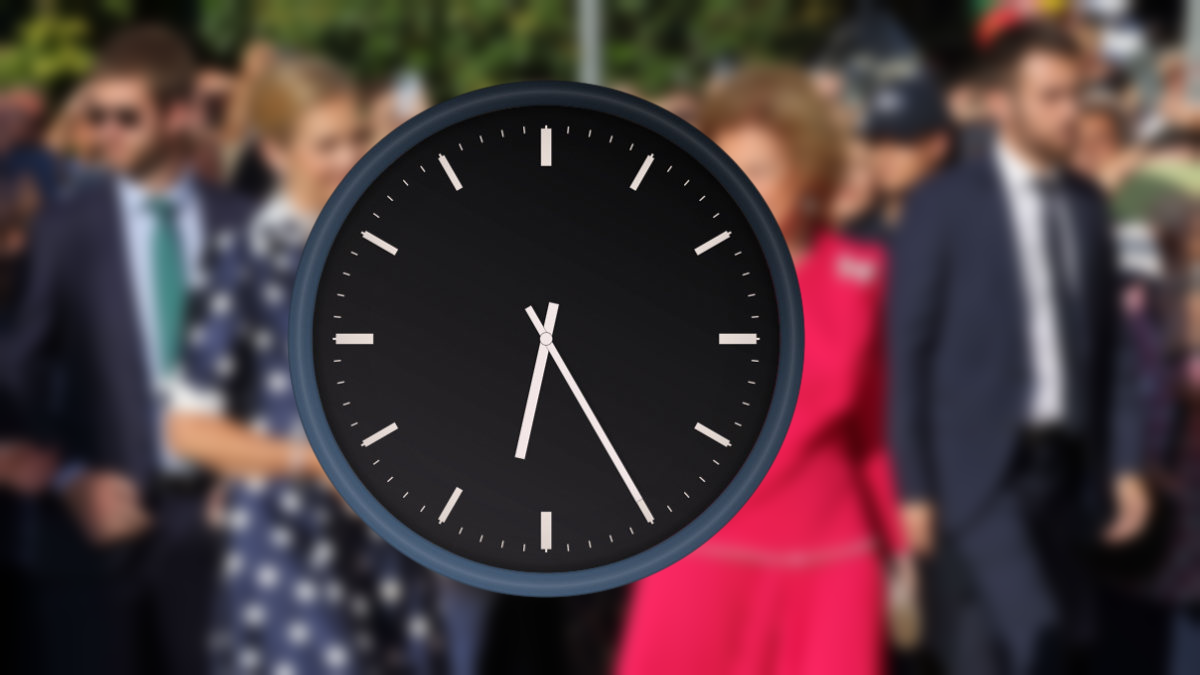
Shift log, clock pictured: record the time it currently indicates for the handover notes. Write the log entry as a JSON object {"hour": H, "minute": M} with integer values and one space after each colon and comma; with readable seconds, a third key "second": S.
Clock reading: {"hour": 6, "minute": 25}
